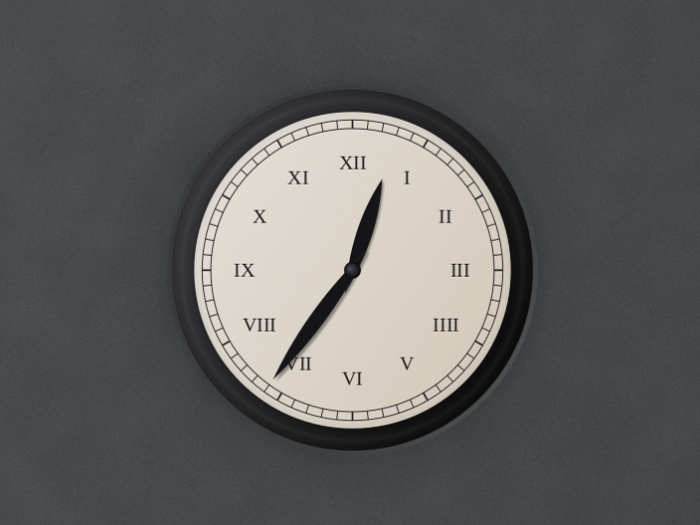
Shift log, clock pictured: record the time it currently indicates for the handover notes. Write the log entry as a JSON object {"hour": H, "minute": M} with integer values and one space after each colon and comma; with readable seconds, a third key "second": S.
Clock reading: {"hour": 12, "minute": 36}
